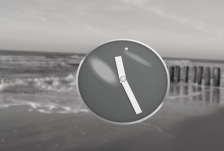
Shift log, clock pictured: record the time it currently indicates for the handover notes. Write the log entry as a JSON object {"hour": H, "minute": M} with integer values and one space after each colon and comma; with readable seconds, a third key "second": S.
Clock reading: {"hour": 11, "minute": 25}
